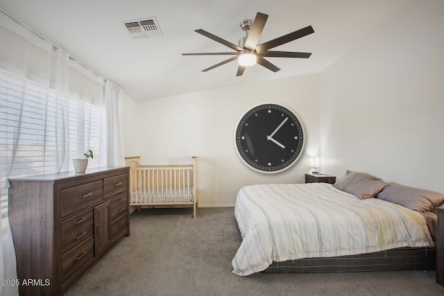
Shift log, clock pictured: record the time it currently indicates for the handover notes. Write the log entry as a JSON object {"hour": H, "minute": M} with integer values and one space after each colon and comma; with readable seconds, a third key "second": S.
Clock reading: {"hour": 4, "minute": 7}
